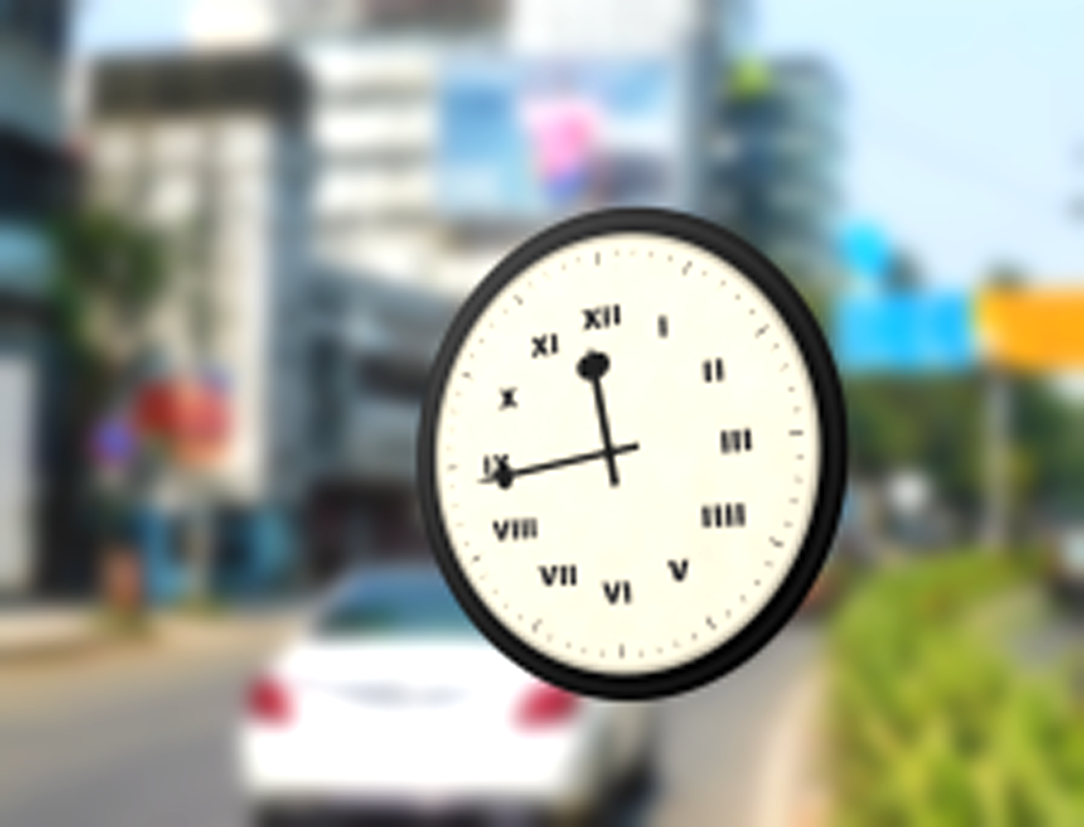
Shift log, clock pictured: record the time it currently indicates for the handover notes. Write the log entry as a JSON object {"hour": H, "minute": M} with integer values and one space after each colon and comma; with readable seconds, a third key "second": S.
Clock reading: {"hour": 11, "minute": 44}
